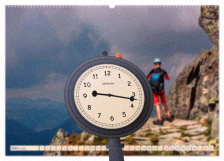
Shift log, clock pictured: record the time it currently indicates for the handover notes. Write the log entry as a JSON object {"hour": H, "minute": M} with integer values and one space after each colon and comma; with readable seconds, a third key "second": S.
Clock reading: {"hour": 9, "minute": 17}
